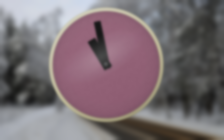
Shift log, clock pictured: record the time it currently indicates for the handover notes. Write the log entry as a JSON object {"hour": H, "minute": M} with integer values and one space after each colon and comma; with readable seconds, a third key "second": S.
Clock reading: {"hour": 10, "minute": 58}
